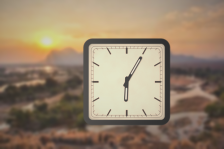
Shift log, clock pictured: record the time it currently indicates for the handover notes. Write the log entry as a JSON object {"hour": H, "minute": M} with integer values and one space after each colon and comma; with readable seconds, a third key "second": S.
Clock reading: {"hour": 6, "minute": 5}
